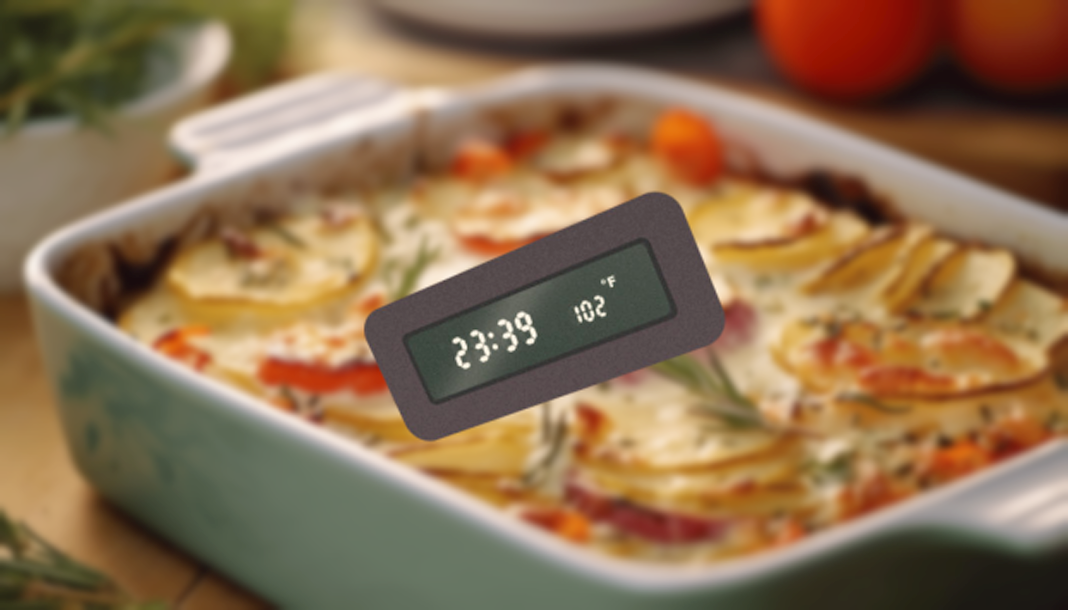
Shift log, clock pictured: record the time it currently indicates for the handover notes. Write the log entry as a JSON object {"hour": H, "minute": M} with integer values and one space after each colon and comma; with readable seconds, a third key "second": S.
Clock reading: {"hour": 23, "minute": 39}
